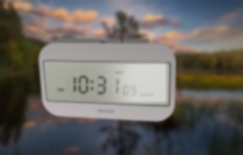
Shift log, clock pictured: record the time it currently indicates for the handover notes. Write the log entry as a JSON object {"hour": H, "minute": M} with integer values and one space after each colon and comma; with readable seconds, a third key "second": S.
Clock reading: {"hour": 10, "minute": 31}
